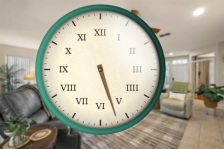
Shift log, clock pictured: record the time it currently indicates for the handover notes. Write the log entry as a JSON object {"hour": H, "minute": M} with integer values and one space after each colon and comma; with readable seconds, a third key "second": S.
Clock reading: {"hour": 5, "minute": 27}
